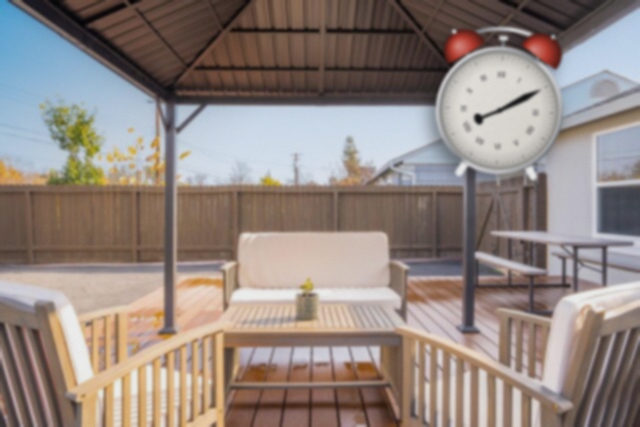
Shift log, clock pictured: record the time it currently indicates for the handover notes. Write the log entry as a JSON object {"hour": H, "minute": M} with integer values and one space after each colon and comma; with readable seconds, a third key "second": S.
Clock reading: {"hour": 8, "minute": 10}
